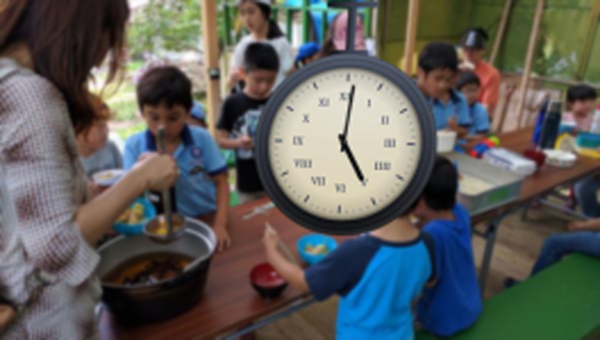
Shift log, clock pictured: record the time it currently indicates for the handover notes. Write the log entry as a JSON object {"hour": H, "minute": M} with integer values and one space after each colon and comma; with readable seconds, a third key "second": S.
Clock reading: {"hour": 5, "minute": 1}
